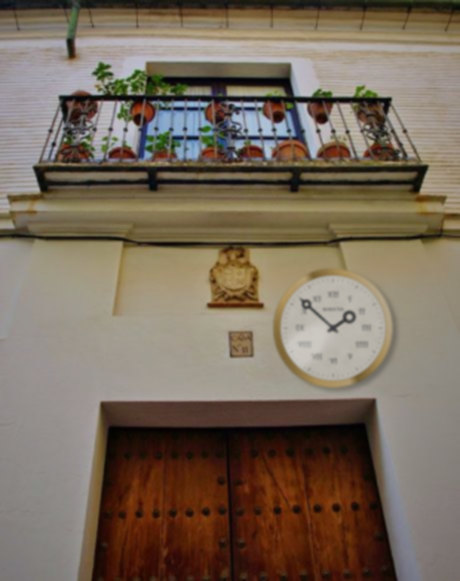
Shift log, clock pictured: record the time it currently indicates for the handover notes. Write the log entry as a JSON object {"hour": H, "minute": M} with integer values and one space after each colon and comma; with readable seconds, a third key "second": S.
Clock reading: {"hour": 1, "minute": 52}
